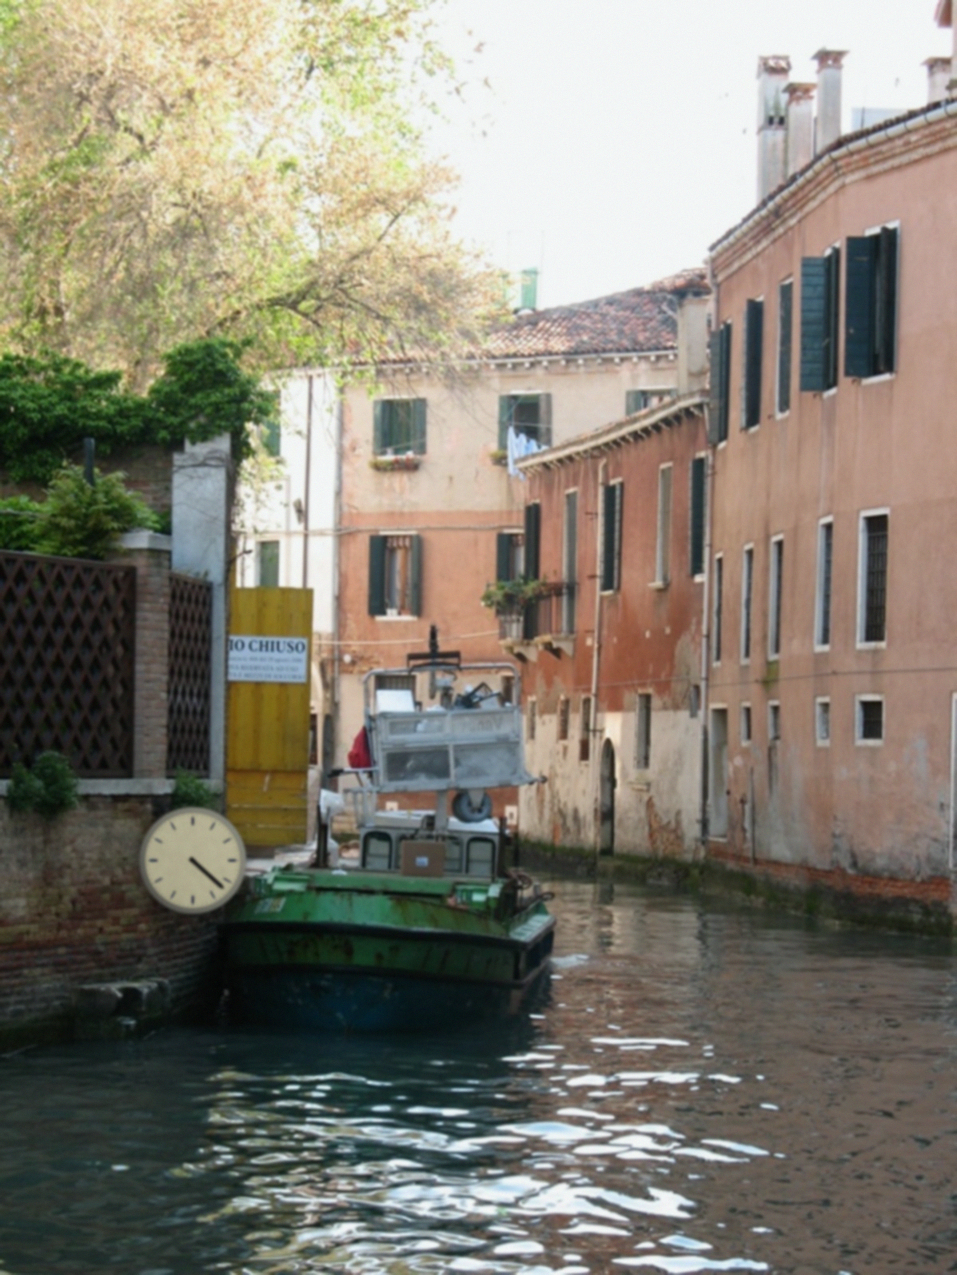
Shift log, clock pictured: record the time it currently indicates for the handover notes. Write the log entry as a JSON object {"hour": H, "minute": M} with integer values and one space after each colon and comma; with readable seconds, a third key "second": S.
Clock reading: {"hour": 4, "minute": 22}
